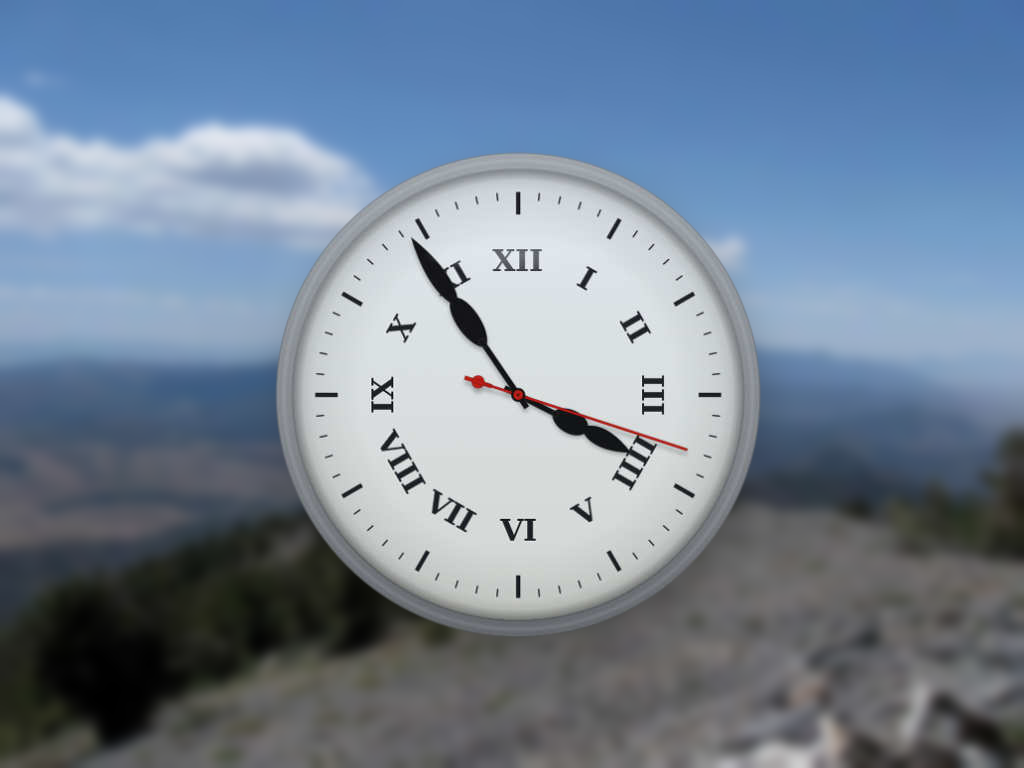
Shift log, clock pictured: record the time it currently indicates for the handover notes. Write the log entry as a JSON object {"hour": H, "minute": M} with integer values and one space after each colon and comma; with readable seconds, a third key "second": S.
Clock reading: {"hour": 3, "minute": 54, "second": 18}
